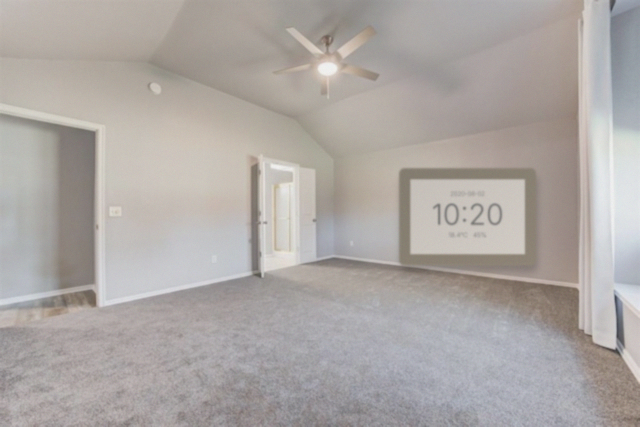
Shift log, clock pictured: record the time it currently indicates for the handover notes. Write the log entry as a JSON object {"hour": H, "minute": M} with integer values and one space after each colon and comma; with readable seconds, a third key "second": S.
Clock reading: {"hour": 10, "minute": 20}
